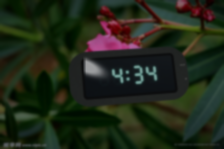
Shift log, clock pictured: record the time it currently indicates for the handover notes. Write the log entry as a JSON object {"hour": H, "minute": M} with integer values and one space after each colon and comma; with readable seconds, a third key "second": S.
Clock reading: {"hour": 4, "minute": 34}
